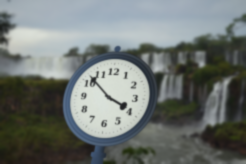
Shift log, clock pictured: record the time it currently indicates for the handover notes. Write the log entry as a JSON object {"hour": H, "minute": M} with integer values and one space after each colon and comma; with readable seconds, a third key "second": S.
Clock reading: {"hour": 3, "minute": 52}
